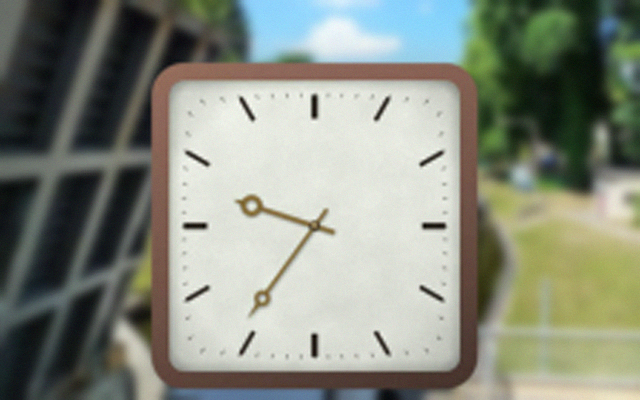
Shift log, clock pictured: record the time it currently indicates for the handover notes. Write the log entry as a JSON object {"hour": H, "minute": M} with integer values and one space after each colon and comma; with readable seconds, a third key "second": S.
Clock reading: {"hour": 9, "minute": 36}
